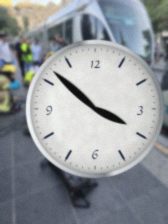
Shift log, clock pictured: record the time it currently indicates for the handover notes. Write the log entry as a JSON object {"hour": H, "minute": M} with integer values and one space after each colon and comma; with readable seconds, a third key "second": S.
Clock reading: {"hour": 3, "minute": 52}
